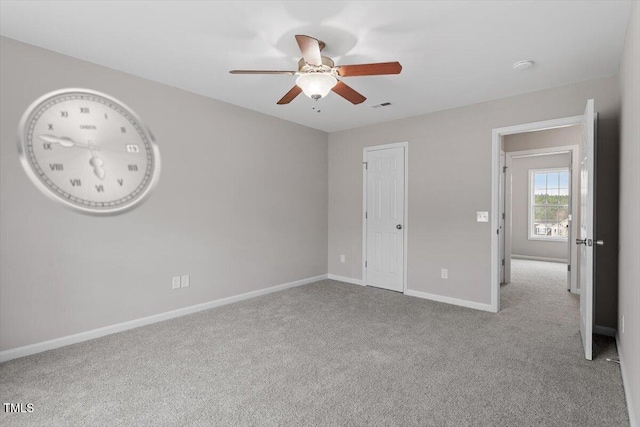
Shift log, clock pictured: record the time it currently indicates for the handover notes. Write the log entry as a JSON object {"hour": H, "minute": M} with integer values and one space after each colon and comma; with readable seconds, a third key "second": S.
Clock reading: {"hour": 5, "minute": 47}
